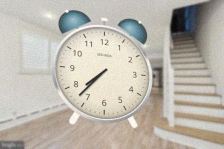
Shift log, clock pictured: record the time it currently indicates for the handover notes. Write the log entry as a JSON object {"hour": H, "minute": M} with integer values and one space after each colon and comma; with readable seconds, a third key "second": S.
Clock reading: {"hour": 7, "minute": 37}
